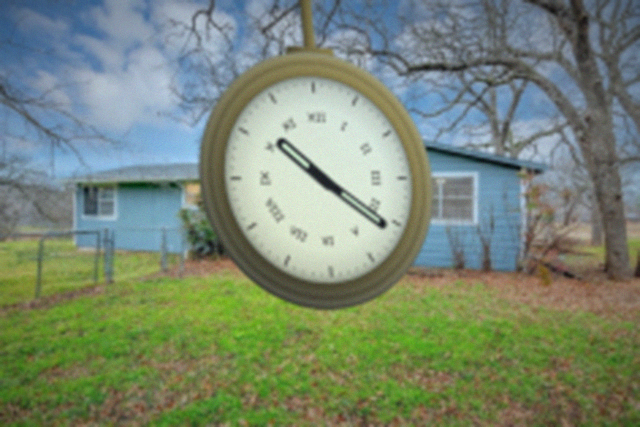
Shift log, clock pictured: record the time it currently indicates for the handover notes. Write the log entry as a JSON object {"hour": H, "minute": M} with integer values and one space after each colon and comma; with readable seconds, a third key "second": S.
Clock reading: {"hour": 10, "minute": 21}
